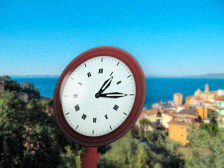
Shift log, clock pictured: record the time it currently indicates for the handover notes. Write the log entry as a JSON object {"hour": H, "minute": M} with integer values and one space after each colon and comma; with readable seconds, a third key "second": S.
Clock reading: {"hour": 1, "minute": 15}
